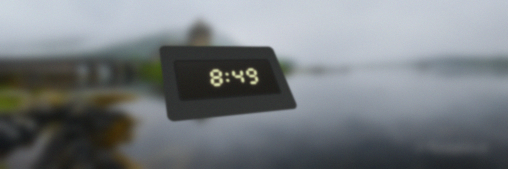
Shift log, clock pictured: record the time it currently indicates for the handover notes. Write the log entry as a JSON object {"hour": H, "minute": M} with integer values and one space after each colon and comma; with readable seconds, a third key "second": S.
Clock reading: {"hour": 8, "minute": 49}
